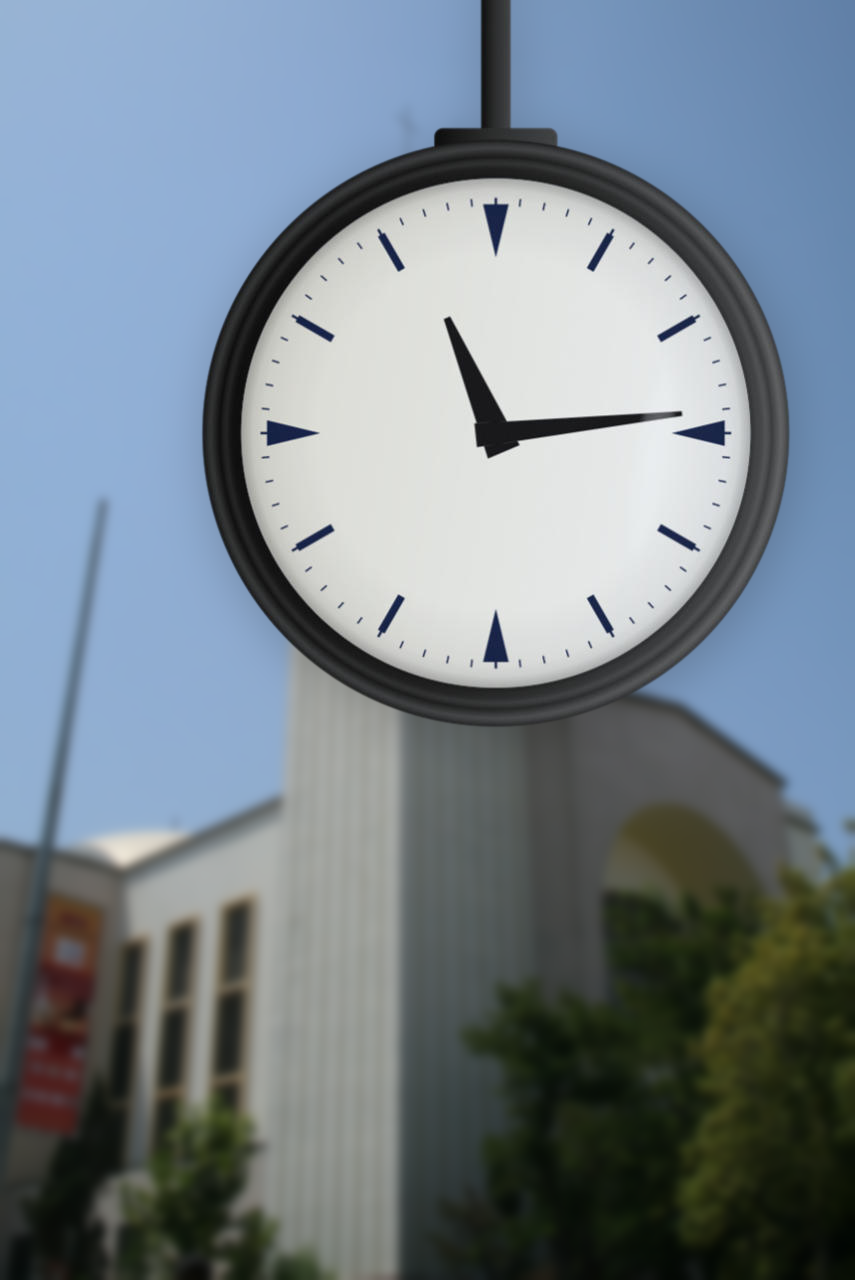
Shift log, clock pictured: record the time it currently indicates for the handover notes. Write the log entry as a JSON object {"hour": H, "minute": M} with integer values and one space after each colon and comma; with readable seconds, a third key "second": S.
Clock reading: {"hour": 11, "minute": 14}
